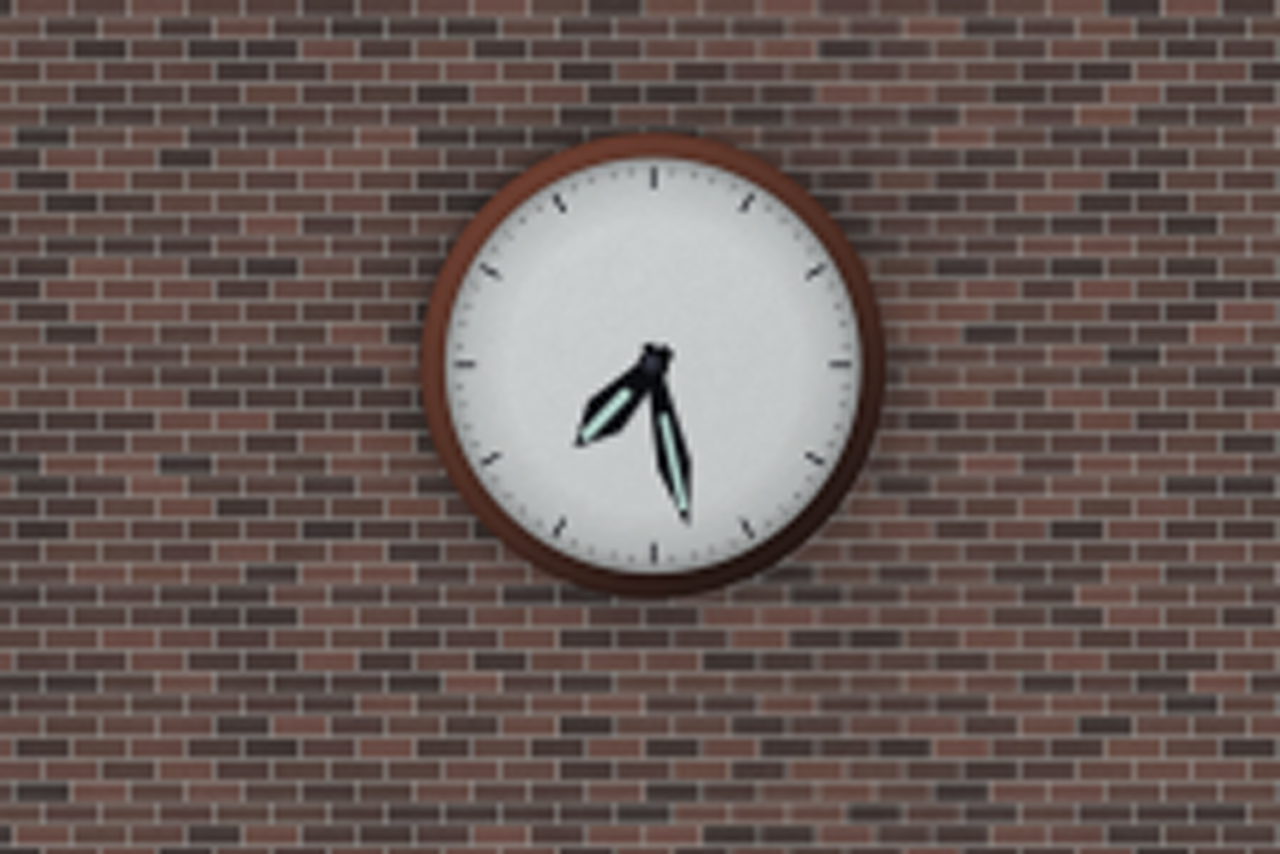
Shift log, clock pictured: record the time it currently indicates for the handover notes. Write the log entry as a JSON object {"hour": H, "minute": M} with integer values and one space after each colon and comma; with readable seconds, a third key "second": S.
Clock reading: {"hour": 7, "minute": 28}
